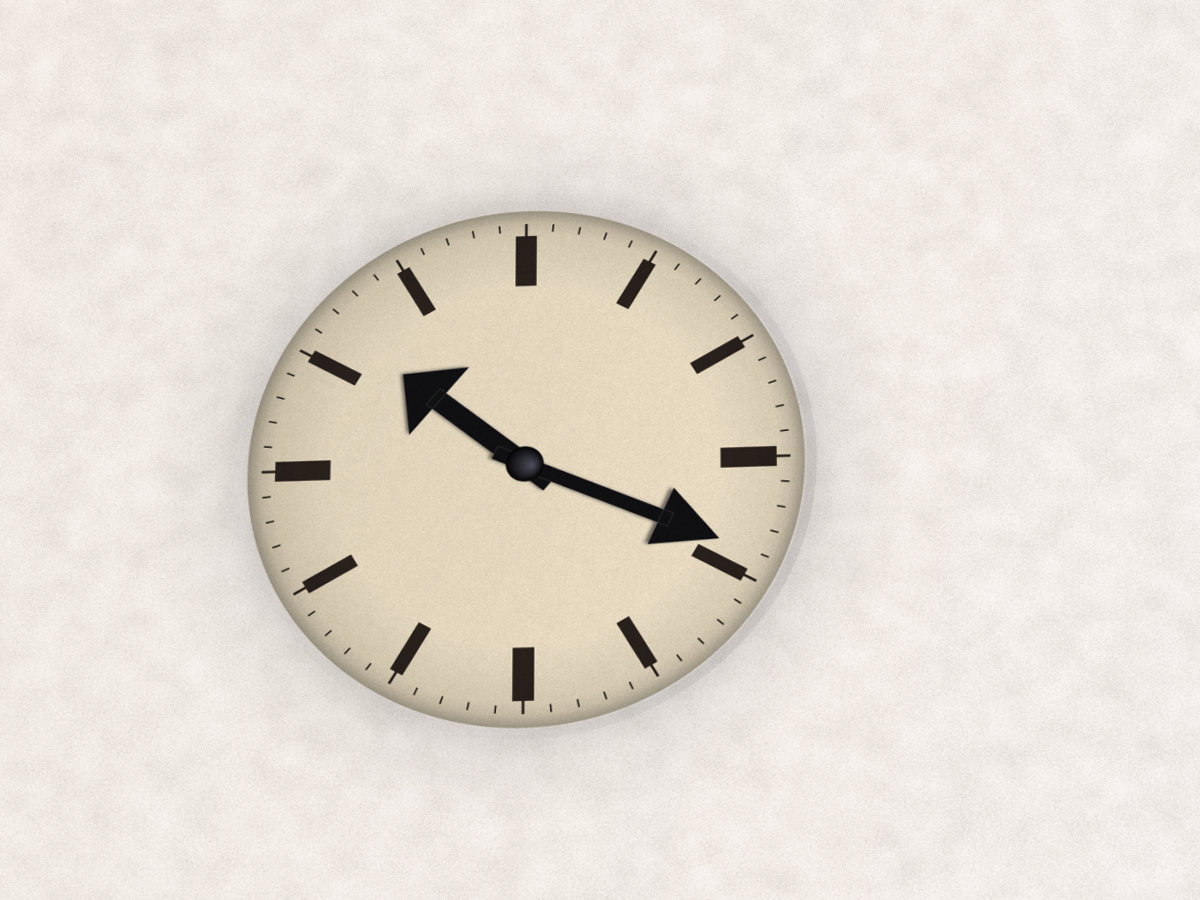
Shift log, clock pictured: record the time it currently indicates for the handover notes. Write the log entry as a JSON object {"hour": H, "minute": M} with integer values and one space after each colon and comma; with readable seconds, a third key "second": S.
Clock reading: {"hour": 10, "minute": 19}
